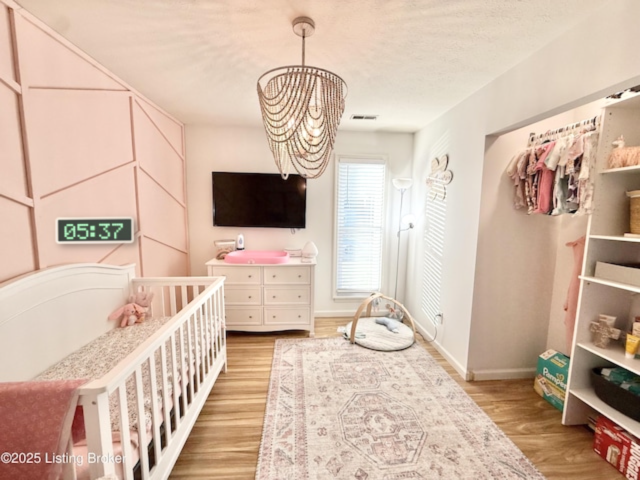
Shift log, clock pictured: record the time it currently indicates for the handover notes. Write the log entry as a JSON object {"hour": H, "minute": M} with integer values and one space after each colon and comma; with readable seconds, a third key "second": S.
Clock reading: {"hour": 5, "minute": 37}
